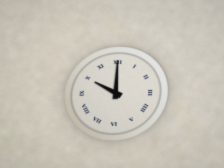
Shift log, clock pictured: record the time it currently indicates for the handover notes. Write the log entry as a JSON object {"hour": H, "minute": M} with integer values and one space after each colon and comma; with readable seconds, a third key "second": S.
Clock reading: {"hour": 10, "minute": 0}
